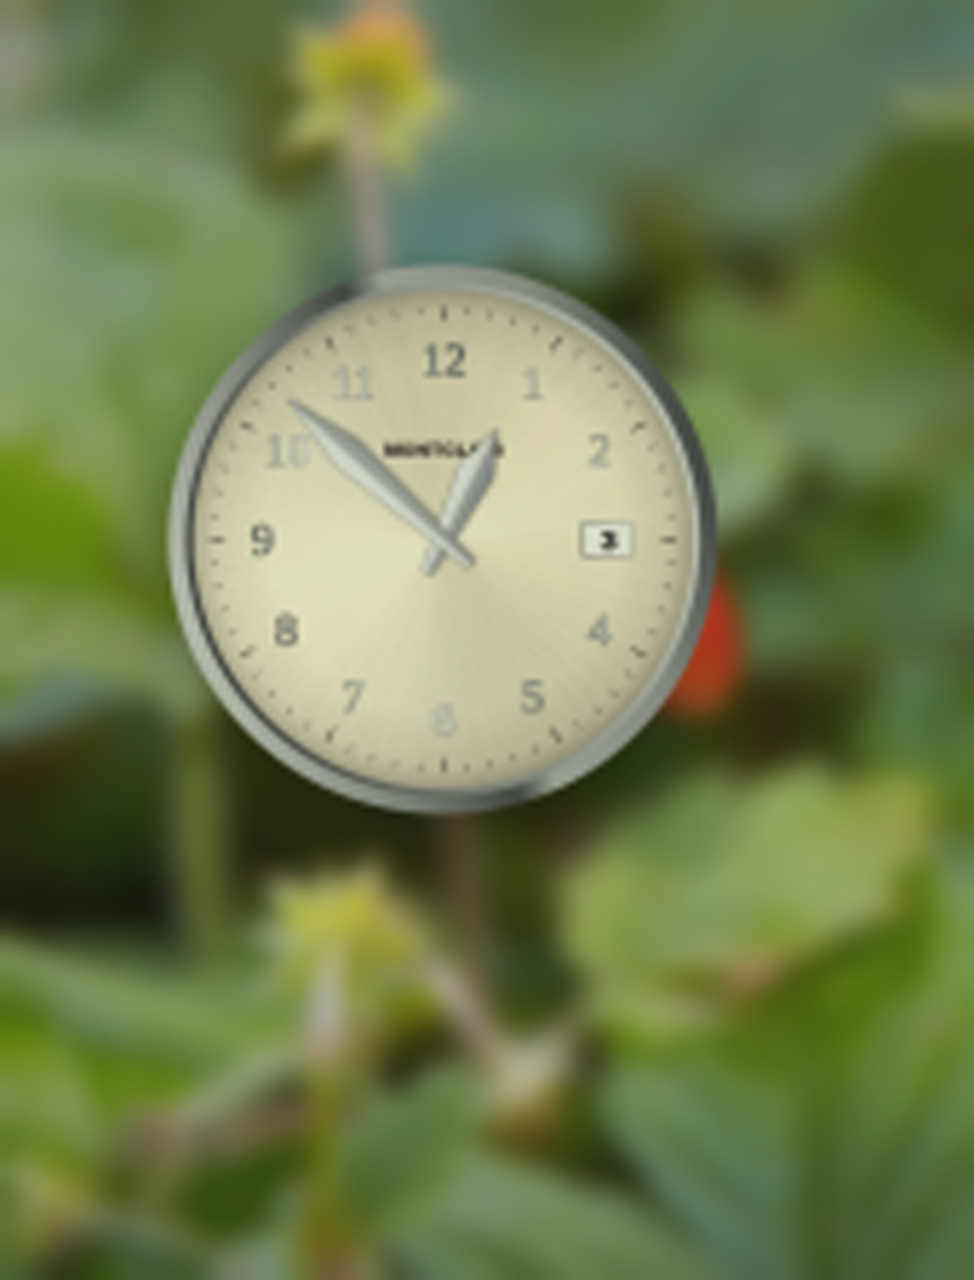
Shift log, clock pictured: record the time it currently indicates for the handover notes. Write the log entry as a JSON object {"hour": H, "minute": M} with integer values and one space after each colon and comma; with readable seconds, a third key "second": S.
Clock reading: {"hour": 12, "minute": 52}
